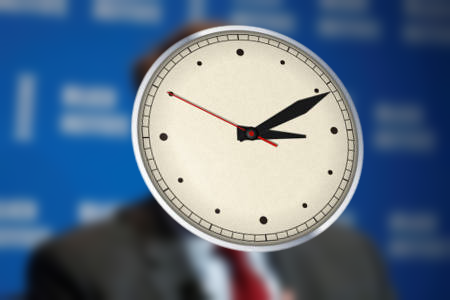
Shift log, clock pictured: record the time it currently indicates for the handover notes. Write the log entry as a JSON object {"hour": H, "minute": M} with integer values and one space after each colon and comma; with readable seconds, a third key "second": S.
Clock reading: {"hour": 3, "minute": 10, "second": 50}
